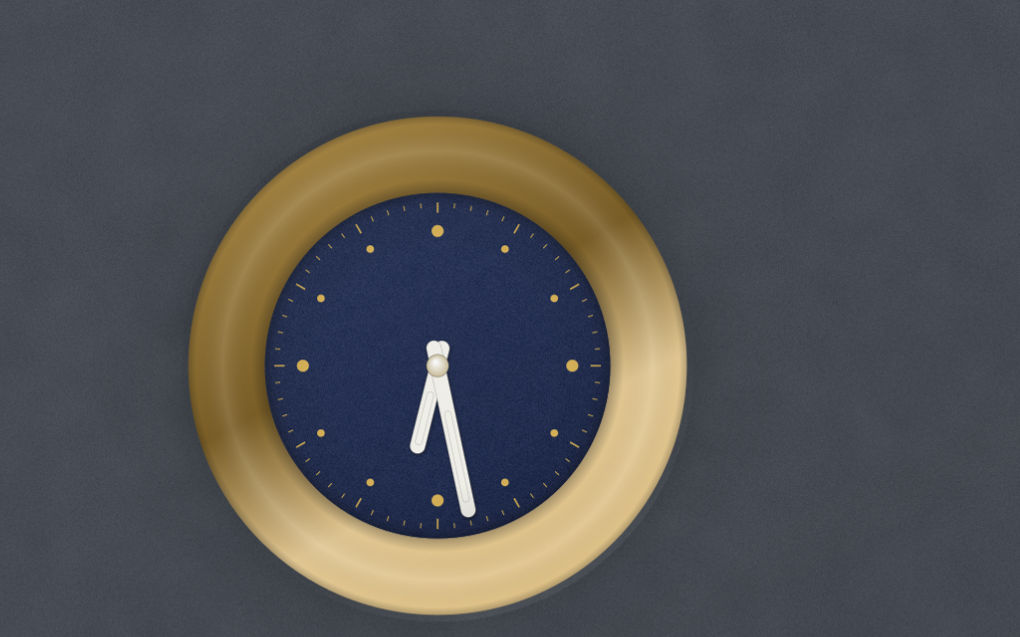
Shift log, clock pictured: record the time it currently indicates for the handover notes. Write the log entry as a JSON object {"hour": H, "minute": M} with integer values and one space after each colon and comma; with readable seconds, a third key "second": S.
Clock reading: {"hour": 6, "minute": 28}
